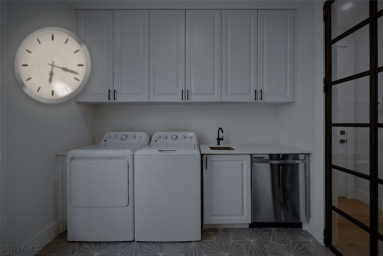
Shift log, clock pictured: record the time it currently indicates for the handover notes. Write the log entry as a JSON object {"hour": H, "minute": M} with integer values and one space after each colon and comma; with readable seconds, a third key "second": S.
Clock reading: {"hour": 6, "minute": 18}
